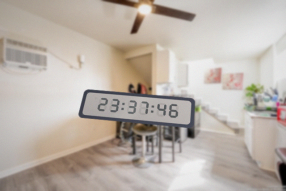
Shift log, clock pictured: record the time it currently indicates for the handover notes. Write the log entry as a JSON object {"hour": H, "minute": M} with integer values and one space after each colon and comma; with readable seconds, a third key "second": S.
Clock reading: {"hour": 23, "minute": 37, "second": 46}
